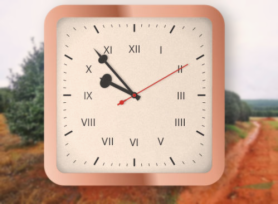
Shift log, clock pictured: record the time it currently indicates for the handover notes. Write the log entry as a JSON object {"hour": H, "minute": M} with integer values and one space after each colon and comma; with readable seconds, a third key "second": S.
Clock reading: {"hour": 9, "minute": 53, "second": 10}
